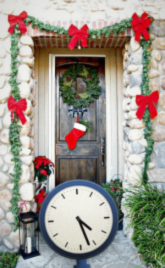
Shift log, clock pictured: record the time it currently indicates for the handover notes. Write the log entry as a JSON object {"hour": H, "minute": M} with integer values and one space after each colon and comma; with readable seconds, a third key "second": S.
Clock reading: {"hour": 4, "minute": 27}
